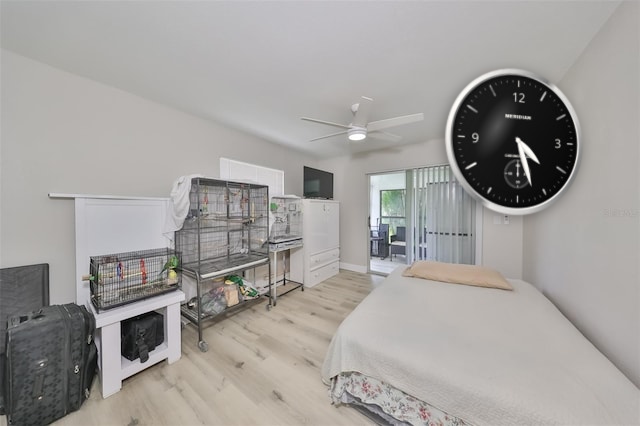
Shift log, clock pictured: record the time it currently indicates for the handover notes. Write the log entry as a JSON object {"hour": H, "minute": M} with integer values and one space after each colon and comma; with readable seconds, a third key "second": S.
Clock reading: {"hour": 4, "minute": 27}
